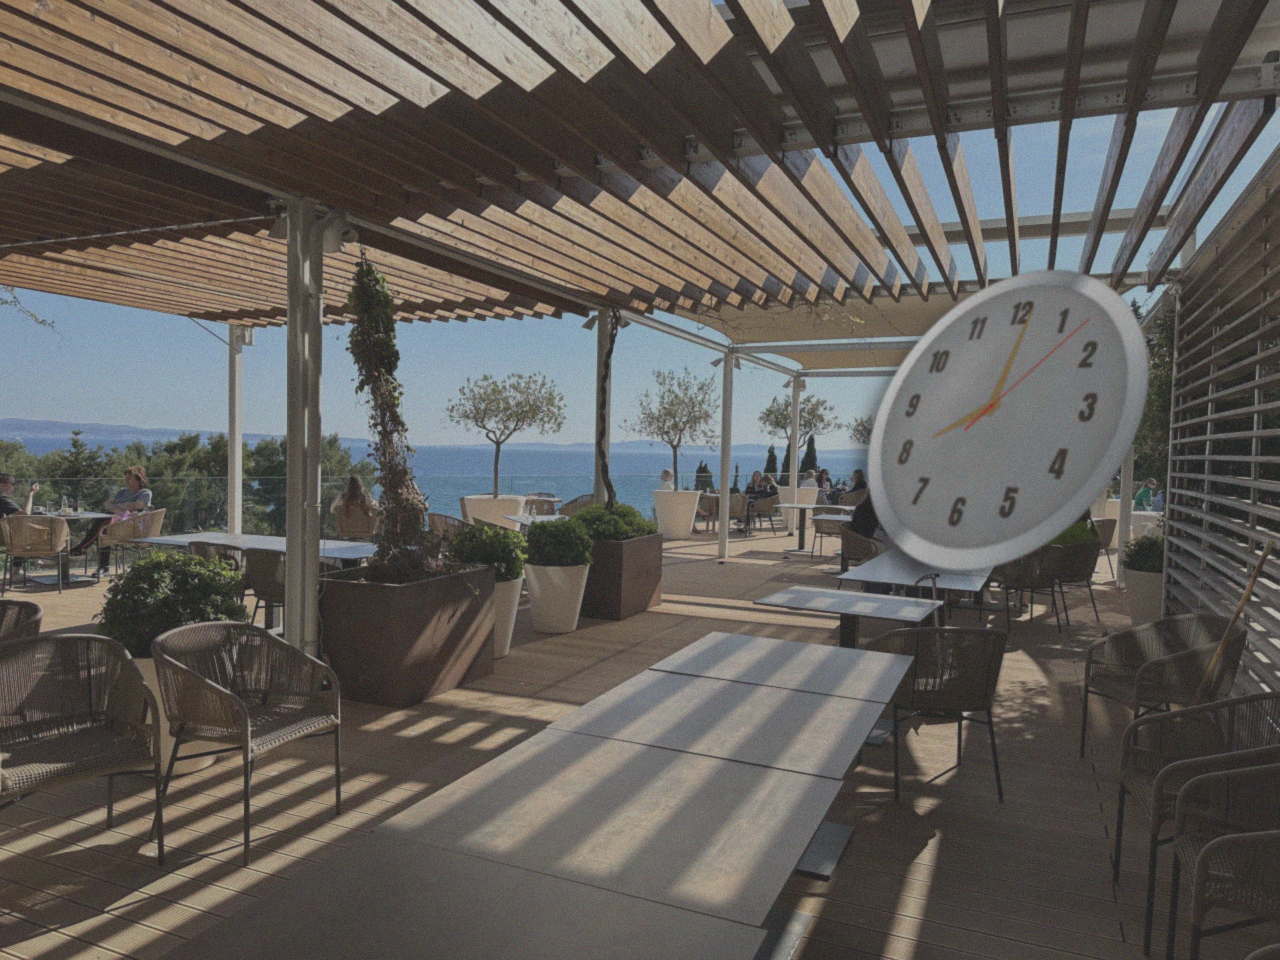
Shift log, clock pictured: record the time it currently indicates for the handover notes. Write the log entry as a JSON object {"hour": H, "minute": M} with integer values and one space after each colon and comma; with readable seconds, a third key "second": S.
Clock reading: {"hour": 8, "minute": 1, "second": 7}
